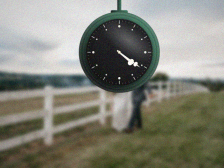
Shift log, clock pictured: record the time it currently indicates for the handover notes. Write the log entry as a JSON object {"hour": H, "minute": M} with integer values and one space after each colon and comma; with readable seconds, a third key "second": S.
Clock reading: {"hour": 4, "minute": 21}
